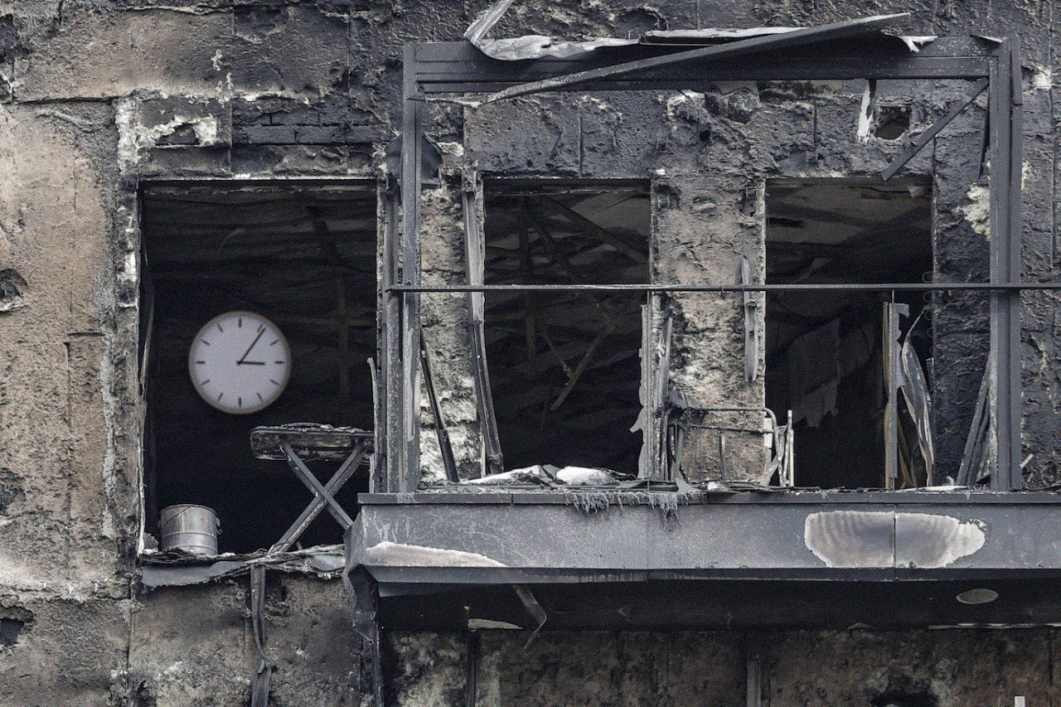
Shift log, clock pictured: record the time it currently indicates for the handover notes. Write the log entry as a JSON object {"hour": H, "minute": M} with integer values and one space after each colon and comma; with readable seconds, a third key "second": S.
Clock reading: {"hour": 3, "minute": 6}
